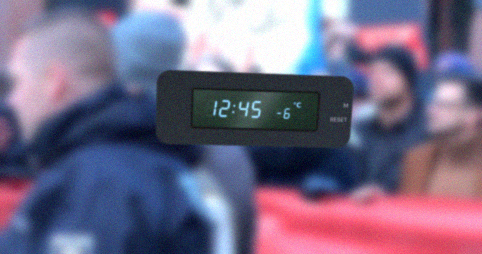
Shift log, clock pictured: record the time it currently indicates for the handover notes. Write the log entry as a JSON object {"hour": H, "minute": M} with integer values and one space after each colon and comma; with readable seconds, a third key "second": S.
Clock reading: {"hour": 12, "minute": 45}
